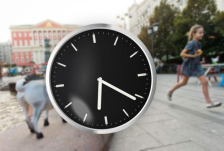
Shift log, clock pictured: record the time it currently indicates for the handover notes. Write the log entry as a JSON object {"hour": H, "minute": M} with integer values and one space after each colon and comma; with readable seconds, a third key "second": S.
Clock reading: {"hour": 6, "minute": 21}
